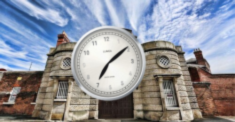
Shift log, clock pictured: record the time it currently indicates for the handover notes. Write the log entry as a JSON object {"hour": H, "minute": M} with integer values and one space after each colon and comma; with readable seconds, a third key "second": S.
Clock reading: {"hour": 7, "minute": 9}
